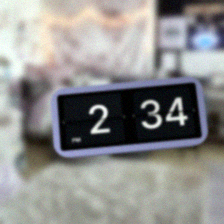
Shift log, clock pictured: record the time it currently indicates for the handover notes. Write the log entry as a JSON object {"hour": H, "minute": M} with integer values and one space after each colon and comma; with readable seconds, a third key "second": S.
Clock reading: {"hour": 2, "minute": 34}
